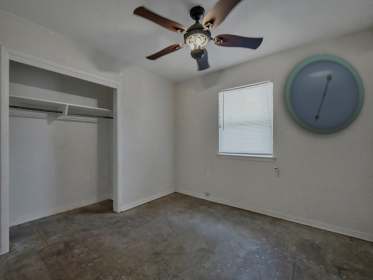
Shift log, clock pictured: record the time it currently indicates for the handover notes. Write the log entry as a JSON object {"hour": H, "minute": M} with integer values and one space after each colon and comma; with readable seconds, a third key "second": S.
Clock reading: {"hour": 12, "minute": 33}
